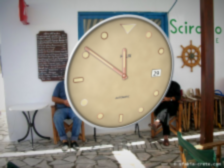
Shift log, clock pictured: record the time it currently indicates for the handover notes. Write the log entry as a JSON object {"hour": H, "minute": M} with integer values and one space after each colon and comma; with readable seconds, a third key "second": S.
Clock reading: {"hour": 11, "minute": 51}
